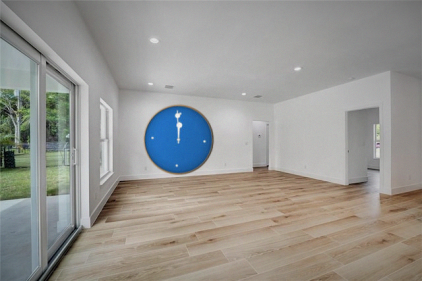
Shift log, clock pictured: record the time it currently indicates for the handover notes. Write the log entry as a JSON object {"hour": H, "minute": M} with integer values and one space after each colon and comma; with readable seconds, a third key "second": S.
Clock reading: {"hour": 11, "minute": 59}
